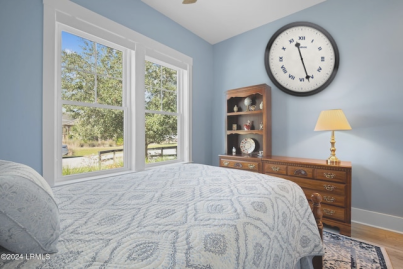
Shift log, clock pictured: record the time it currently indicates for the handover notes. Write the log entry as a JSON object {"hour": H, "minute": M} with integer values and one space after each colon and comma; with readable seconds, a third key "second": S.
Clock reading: {"hour": 11, "minute": 27}
